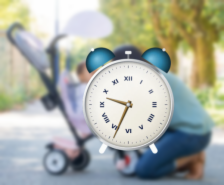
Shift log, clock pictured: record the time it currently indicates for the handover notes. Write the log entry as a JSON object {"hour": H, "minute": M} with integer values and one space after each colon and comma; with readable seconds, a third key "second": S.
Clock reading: {"hour": 9, "minute": 34}
